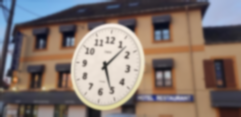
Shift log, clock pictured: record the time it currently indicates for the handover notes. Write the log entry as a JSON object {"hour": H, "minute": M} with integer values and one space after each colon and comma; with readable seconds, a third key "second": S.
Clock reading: {"hour": 5, "minute": 7}
